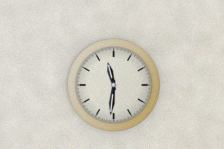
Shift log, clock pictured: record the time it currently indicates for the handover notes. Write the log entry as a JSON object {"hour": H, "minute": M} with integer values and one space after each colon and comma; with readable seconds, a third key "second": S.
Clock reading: {"hour": 11, "minute": 31}
